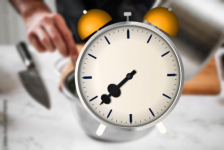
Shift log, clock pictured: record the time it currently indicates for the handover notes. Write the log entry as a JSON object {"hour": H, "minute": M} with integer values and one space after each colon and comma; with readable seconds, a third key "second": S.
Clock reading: {"hour": 7, "minute": 38}
